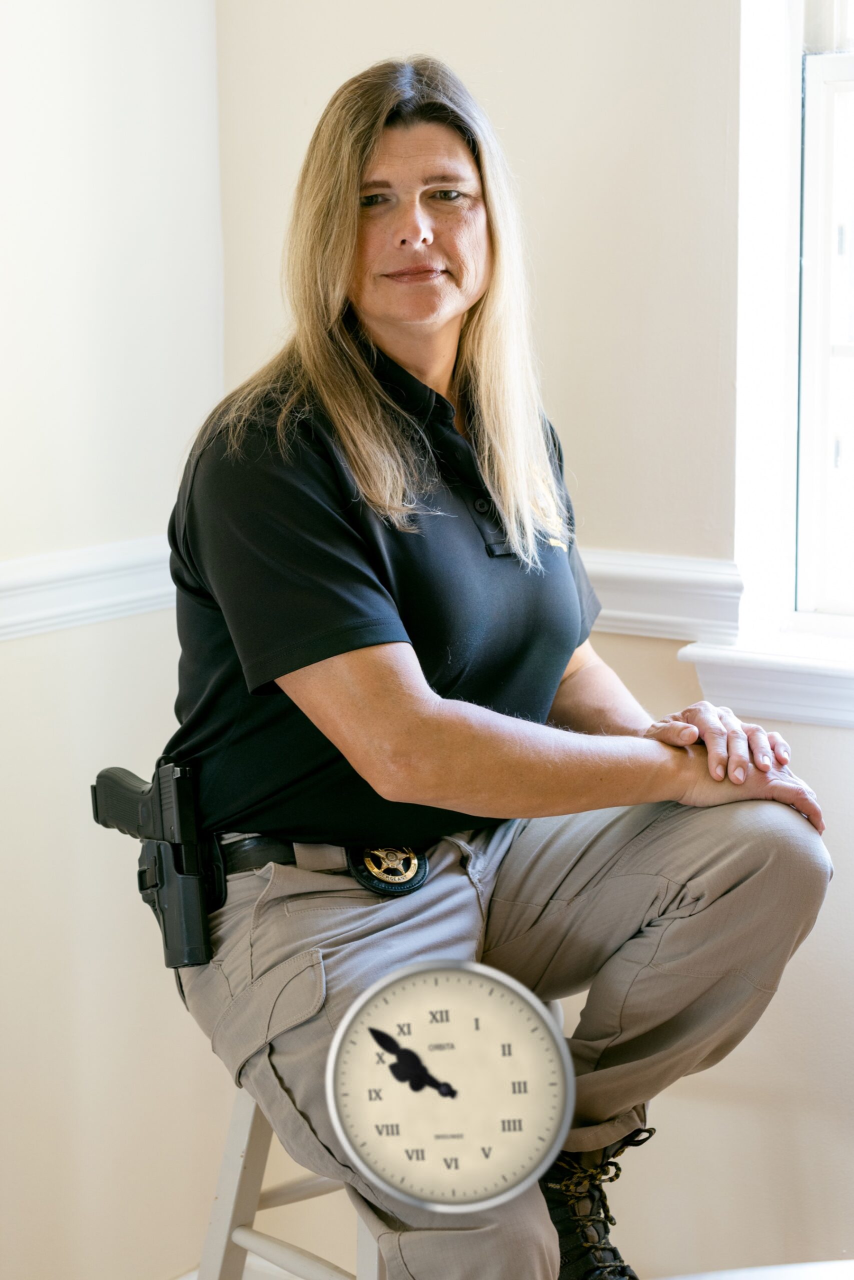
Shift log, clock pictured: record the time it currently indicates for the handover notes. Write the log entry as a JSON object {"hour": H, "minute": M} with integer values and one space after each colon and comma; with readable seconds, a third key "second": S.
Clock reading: {"hour": 9, "minute": 52}
